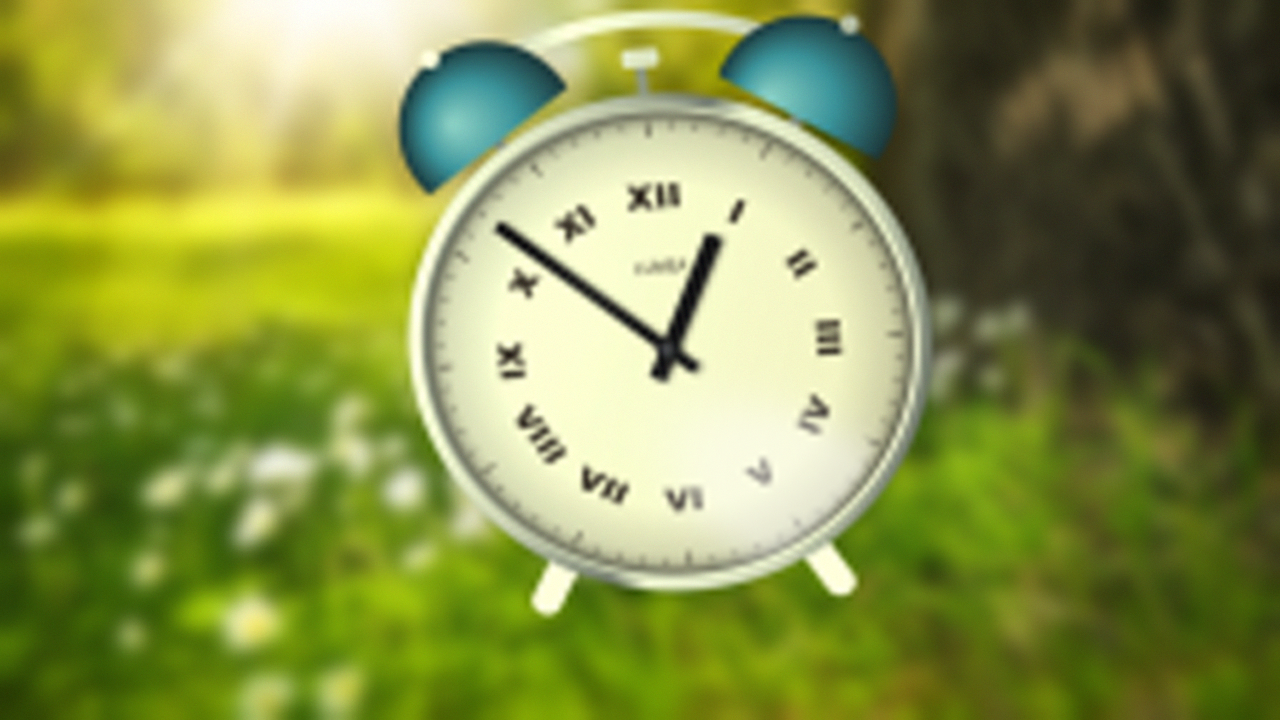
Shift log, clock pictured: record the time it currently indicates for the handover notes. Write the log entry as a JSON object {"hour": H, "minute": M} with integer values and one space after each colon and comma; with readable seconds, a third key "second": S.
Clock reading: {"hour": 12, "minute": 52}
